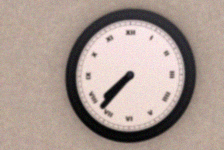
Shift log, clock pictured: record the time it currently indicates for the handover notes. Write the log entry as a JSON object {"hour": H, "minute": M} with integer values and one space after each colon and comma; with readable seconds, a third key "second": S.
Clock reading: {"hour": 7, "minute": 37}
